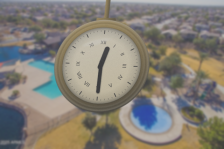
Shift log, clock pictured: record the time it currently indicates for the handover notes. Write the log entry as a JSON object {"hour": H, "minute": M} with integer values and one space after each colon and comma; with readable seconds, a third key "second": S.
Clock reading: {"hour": 12, "minute": 30}
